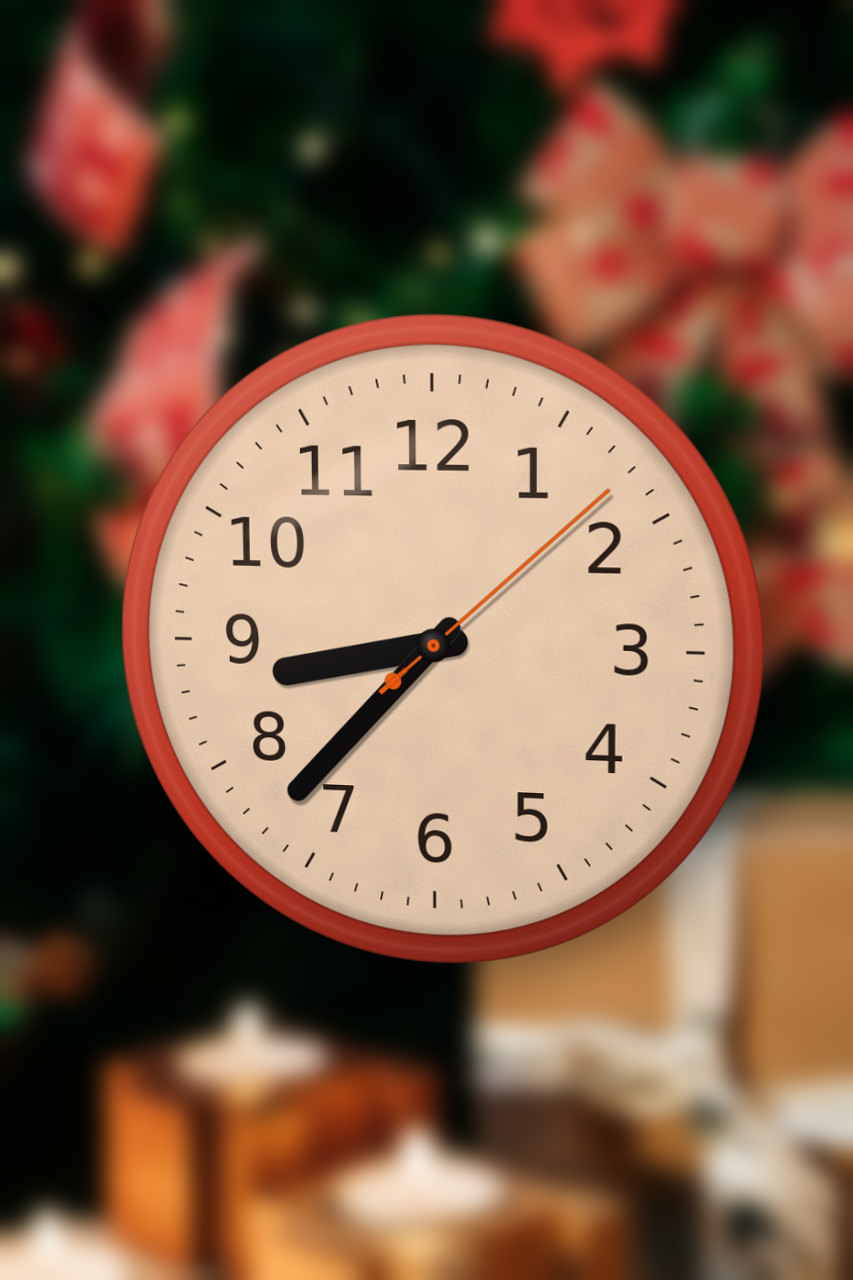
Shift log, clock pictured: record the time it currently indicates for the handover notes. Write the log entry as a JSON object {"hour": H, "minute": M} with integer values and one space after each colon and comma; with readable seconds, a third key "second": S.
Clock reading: {"hour": 8, "minute": 37, "second": 8}
